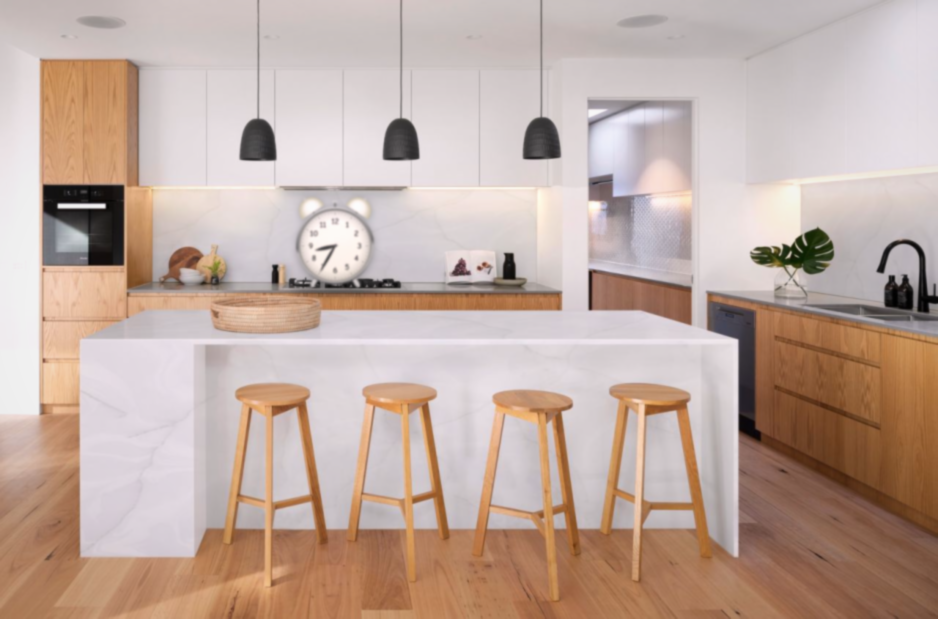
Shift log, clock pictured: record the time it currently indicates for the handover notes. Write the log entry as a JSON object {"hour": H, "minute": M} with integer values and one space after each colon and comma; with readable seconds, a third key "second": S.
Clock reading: {"hour": 8, "minute": 35}
